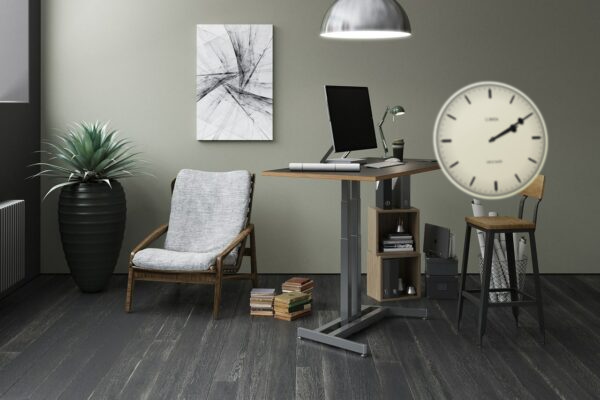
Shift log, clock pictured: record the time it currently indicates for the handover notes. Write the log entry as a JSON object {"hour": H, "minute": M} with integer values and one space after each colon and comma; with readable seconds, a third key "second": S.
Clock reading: {"hour": 2, "minute": 10}
